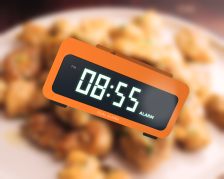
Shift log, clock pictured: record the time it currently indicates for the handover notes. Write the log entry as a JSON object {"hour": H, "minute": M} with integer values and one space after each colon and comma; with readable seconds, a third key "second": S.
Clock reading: {"hour": 8, "minute": 55}
